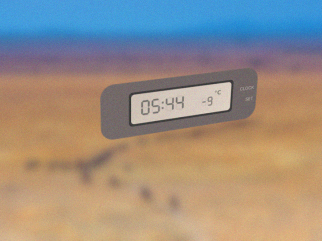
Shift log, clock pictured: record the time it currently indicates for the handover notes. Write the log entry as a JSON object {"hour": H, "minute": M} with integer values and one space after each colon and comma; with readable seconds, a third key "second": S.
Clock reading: {"hour": 5, "minute": 44}
